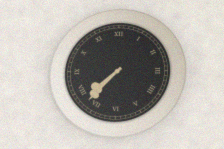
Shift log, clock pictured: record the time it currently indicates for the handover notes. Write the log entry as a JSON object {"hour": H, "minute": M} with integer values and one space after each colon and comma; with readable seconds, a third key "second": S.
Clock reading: {"hour": 7, "minute": 37}
